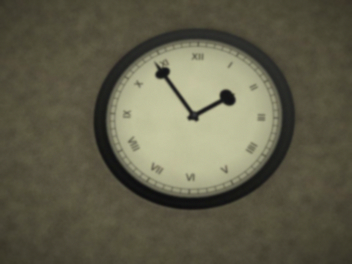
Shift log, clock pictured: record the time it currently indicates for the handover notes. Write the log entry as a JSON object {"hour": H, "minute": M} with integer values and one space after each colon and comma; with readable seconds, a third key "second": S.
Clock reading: {"hour": 1, "minute": 54}
